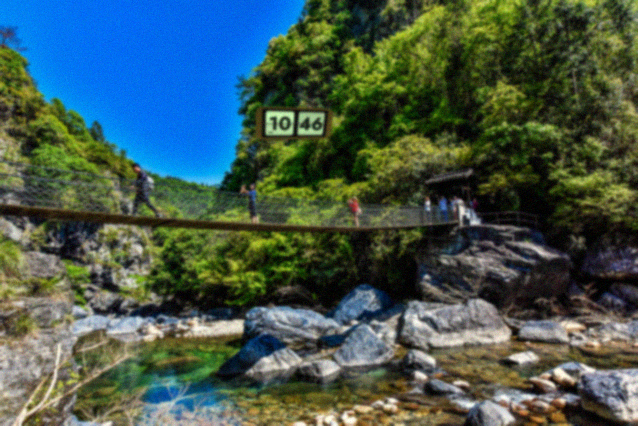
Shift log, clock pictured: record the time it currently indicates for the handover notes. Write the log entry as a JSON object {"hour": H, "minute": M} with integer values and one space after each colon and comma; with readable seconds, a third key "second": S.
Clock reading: {"hour": 10, "minute": 46}
